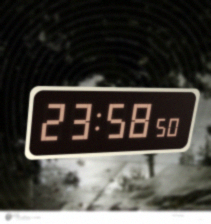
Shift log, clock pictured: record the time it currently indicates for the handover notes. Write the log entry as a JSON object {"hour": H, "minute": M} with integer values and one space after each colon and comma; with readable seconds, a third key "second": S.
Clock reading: {"hour": 23, "minute": 58, "second": 50}
